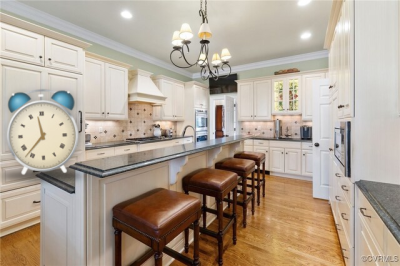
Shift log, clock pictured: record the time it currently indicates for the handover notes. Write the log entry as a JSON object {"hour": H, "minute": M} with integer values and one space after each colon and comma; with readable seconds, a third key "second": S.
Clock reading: {"hour": 11, "minute": 37}
